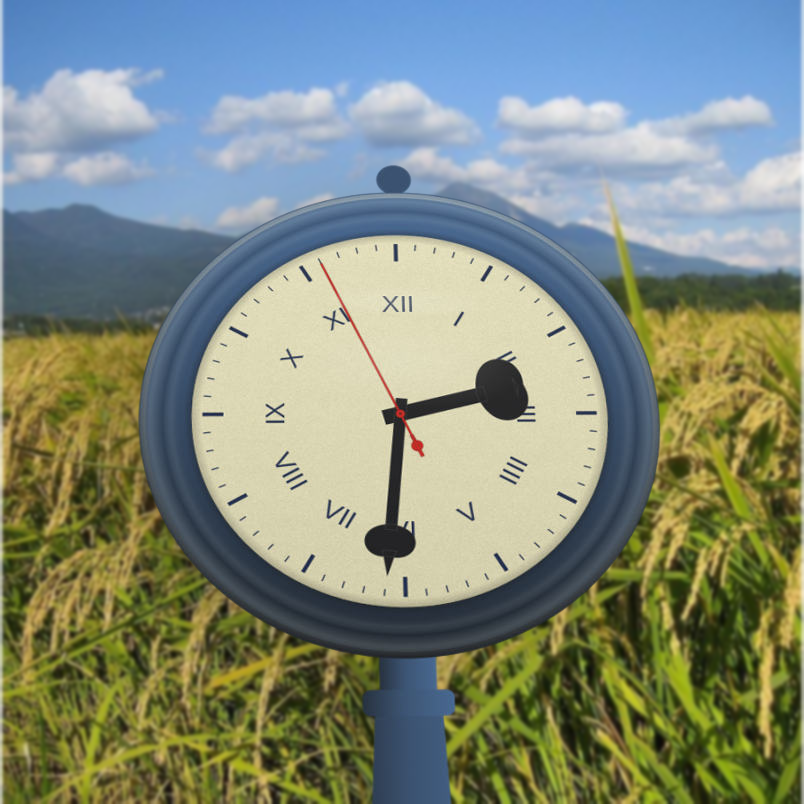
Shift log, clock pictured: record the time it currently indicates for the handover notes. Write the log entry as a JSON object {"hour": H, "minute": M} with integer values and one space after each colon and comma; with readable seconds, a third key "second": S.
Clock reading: {"hour": 2, "minute": 30, "second": 56}
